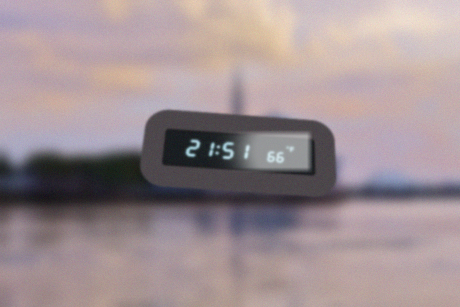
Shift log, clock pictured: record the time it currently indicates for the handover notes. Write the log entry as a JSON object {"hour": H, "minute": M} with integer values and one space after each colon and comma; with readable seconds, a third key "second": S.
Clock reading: {"hour": 21, "minute": 51}
